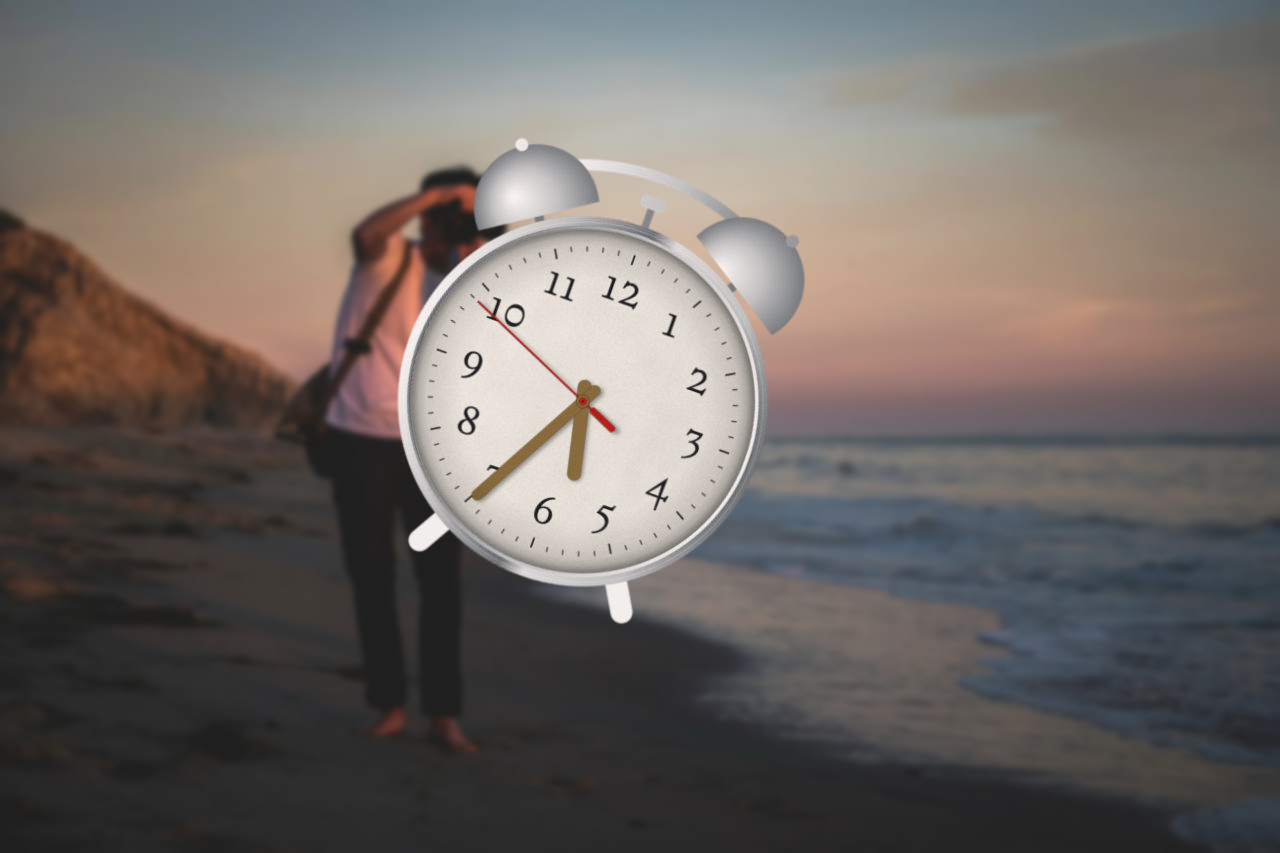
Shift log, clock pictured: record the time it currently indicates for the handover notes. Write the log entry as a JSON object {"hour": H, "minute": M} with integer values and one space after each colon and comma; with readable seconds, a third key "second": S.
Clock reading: {"hour": 5, "minute": 34, "second": 49}
